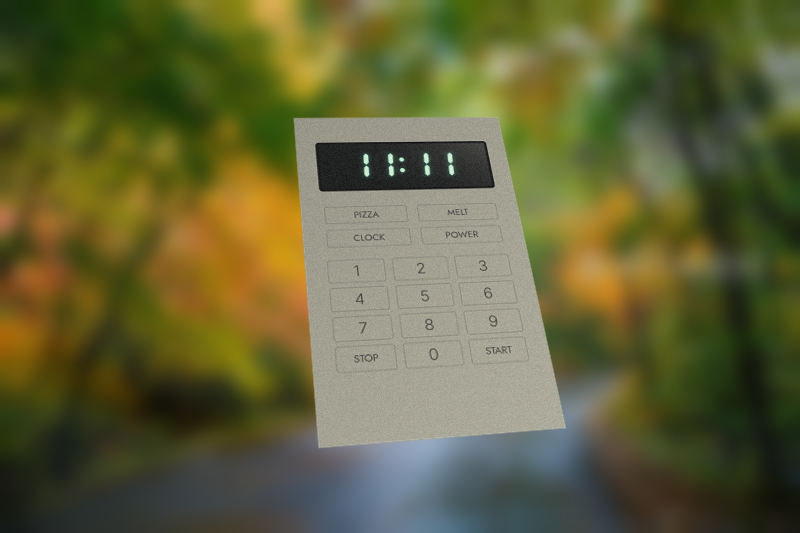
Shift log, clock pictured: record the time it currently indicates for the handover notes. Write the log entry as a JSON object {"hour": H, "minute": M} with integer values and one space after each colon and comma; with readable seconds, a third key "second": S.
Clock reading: {"hour": 11, "minute": 11}
